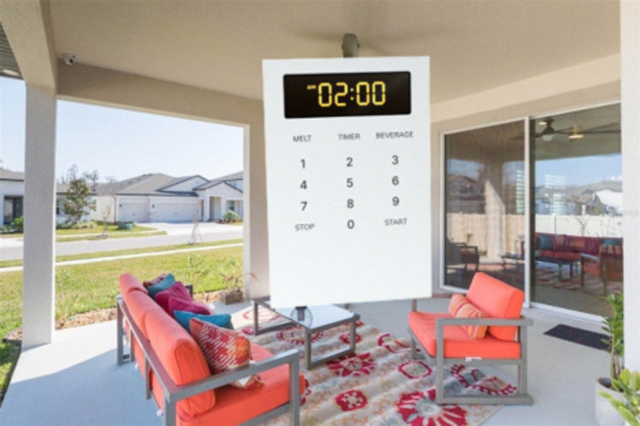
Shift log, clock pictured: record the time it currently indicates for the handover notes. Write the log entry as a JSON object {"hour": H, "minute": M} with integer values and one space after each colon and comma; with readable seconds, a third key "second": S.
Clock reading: {"hour": 2, "minute": 0}
